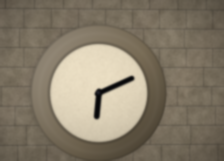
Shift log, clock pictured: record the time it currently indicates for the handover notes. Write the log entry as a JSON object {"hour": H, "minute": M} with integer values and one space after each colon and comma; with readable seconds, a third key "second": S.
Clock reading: {"hour": 6, "minute": 11}
